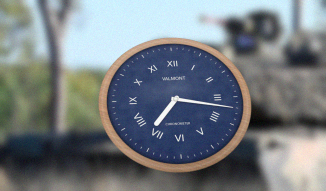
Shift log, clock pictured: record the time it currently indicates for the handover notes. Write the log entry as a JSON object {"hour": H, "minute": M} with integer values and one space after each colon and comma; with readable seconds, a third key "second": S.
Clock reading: {"hour": 7, "minute": 17}
